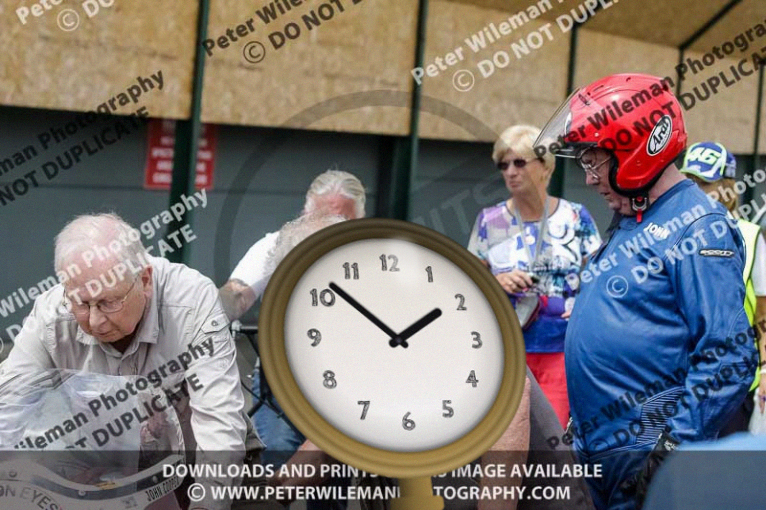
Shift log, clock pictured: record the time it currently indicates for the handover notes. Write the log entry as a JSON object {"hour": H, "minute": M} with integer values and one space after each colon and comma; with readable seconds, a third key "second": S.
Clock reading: {"hour": 1, "minute": 52}
